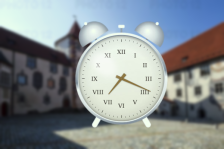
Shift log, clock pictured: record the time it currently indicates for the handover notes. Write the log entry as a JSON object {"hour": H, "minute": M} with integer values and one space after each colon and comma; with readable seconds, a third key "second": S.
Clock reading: {"hour": 7, "minute": 19}
